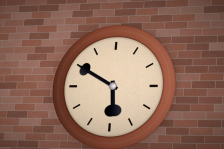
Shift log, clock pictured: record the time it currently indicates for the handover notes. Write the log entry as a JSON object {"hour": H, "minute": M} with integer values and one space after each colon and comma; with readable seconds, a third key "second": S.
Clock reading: {"hour": 5, "minute": 50}
